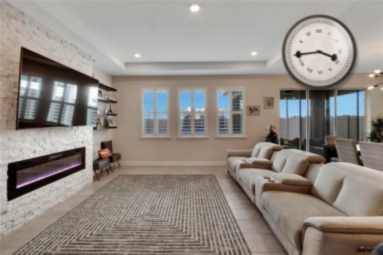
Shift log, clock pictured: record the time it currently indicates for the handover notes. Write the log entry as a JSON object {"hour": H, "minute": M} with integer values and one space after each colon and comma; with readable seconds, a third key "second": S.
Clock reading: {"hour": 3, "minute": 44}
